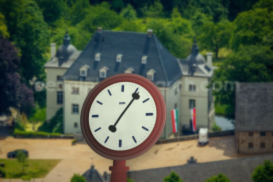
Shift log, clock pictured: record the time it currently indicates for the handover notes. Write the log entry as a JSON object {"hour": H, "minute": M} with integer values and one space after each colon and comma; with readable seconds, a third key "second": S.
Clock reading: {"hour": 7, "minute": 6}
